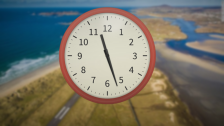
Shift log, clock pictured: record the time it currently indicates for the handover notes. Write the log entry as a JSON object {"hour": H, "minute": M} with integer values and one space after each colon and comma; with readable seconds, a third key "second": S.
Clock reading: {"hour": 11, "minute": 27}
